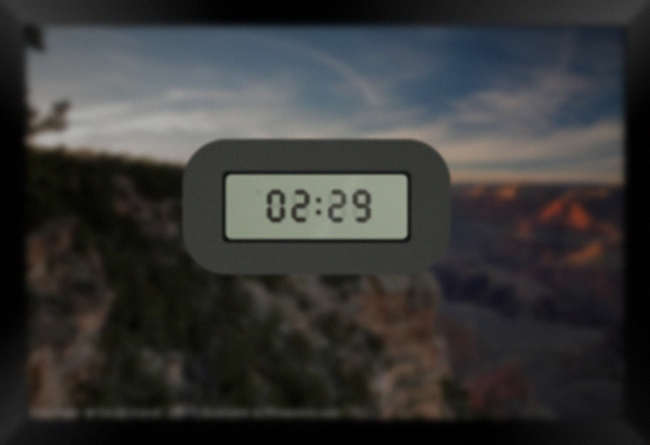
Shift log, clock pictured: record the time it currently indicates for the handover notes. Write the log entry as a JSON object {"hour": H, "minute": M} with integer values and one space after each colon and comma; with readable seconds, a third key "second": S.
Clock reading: {"hour": 2, "minute": 29}
